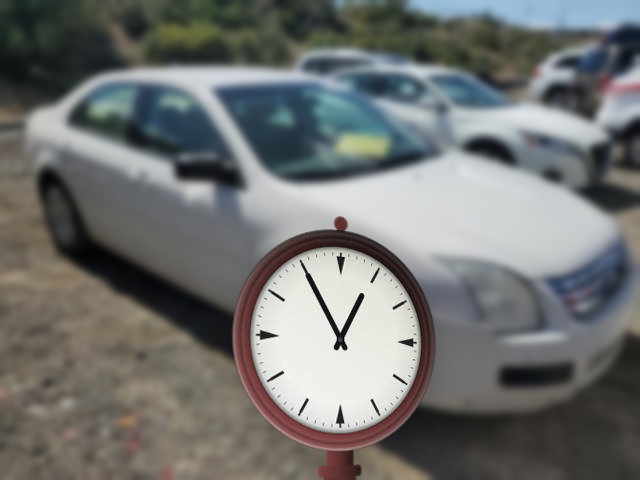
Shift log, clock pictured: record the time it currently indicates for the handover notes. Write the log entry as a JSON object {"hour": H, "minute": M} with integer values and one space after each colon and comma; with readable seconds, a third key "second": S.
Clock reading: {"hour": 12, "minute": 55}
